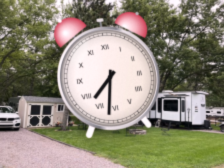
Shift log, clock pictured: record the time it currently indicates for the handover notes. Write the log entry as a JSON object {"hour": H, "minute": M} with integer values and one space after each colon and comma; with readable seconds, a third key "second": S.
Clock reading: {"hour": 7, "minute": 32}
